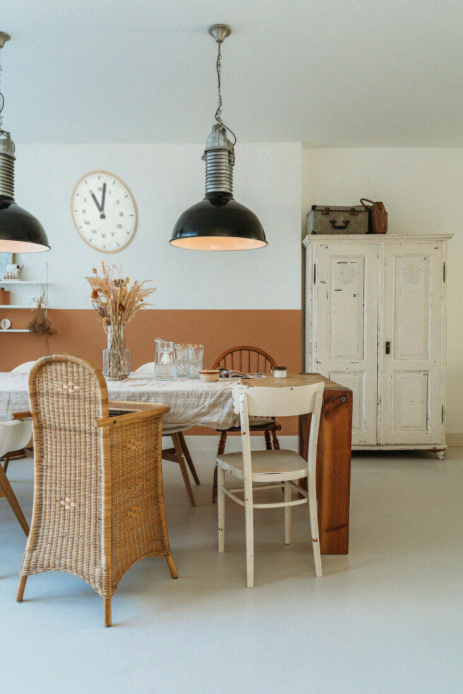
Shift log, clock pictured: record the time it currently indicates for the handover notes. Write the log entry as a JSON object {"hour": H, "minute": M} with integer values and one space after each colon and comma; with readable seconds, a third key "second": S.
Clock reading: {"hour": 11, "minute": 2}
